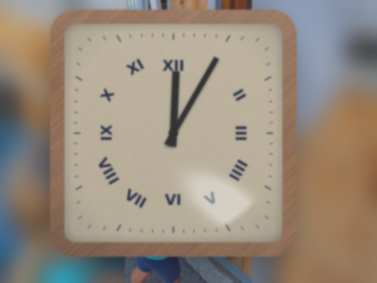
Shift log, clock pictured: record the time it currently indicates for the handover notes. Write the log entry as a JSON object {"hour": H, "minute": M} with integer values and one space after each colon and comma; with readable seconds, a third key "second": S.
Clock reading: {"hour": 12, "minute": 5}
